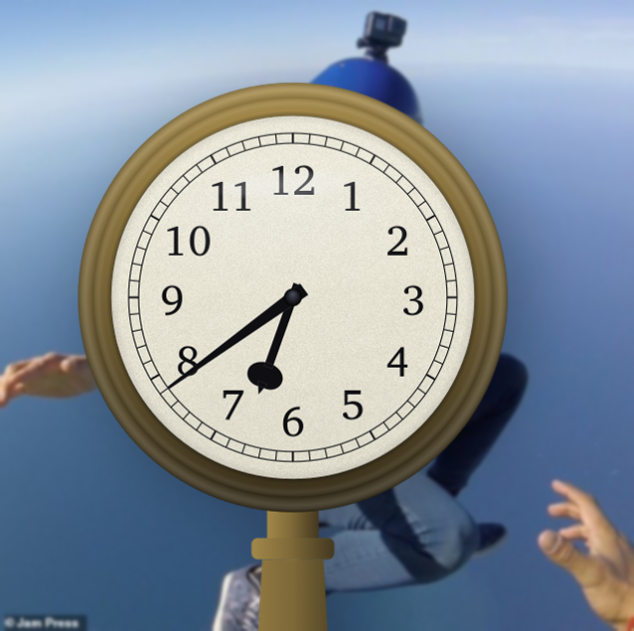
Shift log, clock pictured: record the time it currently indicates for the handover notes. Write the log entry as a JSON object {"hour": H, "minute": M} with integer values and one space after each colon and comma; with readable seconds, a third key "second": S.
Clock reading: {"hour": 6, "minute": 39}
